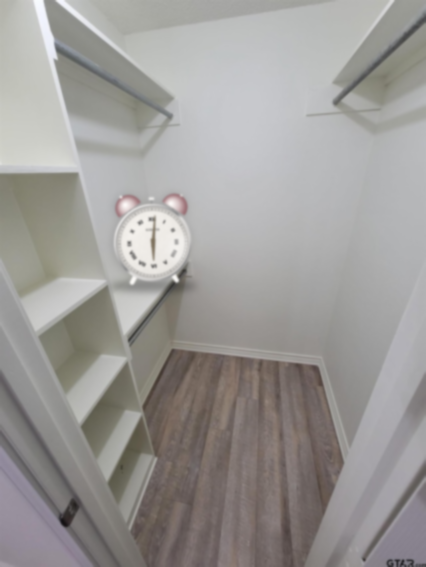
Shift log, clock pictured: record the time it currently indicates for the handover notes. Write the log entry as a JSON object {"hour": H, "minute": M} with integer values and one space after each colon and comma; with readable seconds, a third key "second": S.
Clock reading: {"hour": 6, "minute": 1}
